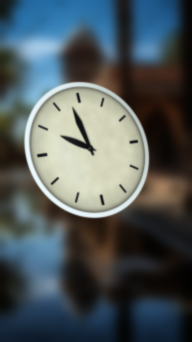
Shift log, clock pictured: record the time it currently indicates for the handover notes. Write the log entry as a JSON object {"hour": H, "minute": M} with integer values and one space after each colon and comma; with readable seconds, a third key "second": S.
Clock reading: {"hour": 9, "minute": 58}
